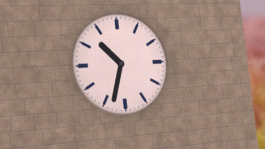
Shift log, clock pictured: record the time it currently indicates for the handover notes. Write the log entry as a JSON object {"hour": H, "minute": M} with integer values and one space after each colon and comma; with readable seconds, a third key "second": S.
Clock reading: {"hour": 10, "minute": 33}
